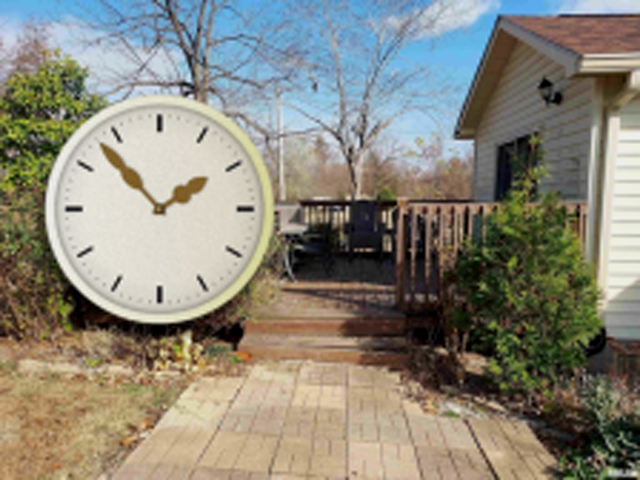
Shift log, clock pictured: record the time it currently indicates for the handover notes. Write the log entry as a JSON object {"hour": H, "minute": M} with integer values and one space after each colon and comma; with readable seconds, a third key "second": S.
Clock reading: {"hour": 1, "minute": 53}
